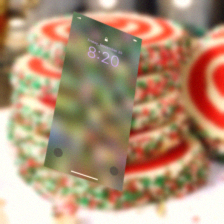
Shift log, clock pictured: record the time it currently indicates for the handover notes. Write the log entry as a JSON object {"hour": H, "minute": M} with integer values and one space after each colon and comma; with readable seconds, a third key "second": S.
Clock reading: {"hour": 8, "minute": 20}
